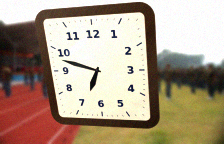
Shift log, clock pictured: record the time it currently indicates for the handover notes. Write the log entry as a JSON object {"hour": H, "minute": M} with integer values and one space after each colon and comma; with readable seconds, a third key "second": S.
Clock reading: {"hour": 6, "minute": 48}
